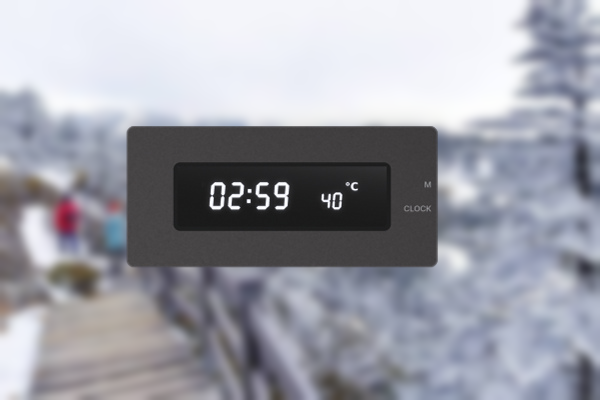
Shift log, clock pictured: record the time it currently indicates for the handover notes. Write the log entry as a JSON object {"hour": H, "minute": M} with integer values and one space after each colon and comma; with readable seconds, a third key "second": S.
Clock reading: {"hour": 2, "minute": 59}
